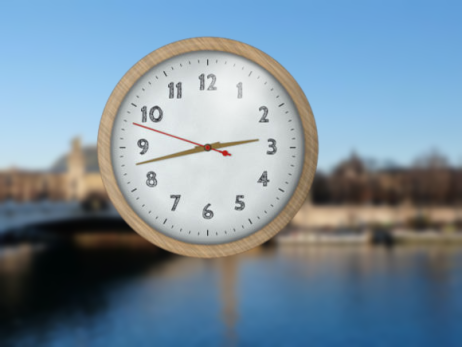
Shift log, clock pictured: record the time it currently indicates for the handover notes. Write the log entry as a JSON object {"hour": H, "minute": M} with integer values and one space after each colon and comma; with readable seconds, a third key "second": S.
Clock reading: {"hour": 2, "minute": 42, "second": 48}
